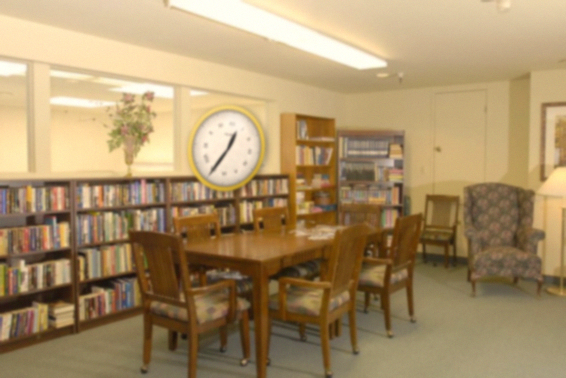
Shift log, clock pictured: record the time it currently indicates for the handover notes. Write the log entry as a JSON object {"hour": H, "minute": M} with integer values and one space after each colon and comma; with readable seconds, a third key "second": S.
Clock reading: {"hour": 12, "minute": 35}
